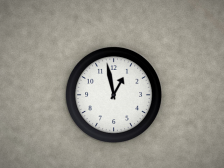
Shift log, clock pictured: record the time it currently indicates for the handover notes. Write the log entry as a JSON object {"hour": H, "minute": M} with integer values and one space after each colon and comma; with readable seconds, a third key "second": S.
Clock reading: {"hour": 12, "minute": 58}
